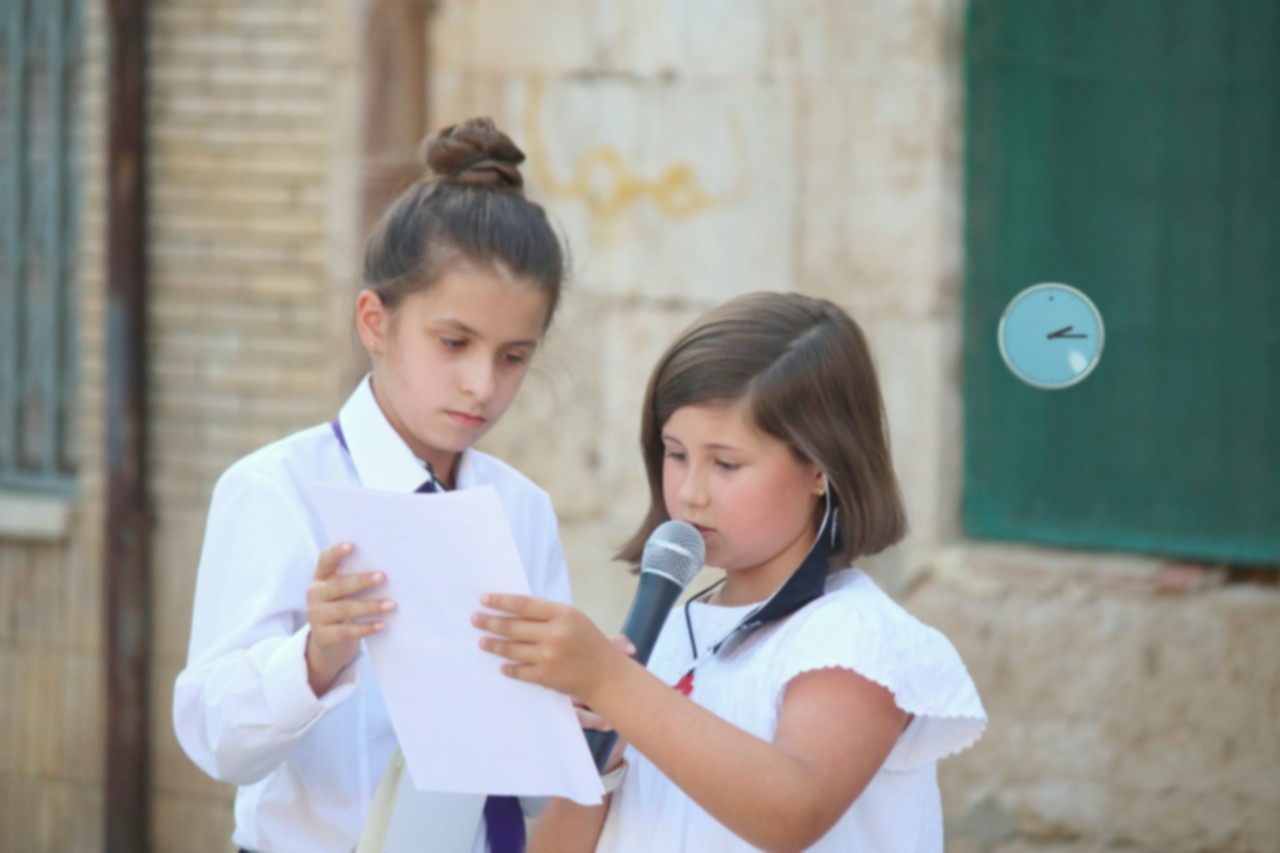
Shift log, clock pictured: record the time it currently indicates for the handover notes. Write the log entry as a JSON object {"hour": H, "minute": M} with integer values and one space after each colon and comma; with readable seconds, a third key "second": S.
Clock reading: {"hour": 2, "minute": 15}
